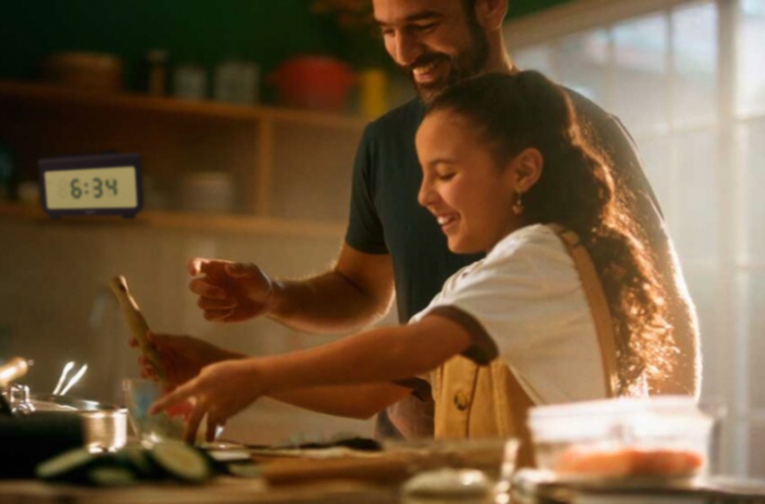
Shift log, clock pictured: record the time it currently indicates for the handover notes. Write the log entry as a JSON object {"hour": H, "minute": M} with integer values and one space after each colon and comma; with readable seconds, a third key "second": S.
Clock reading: {"hour": 6, "minute": 34}
